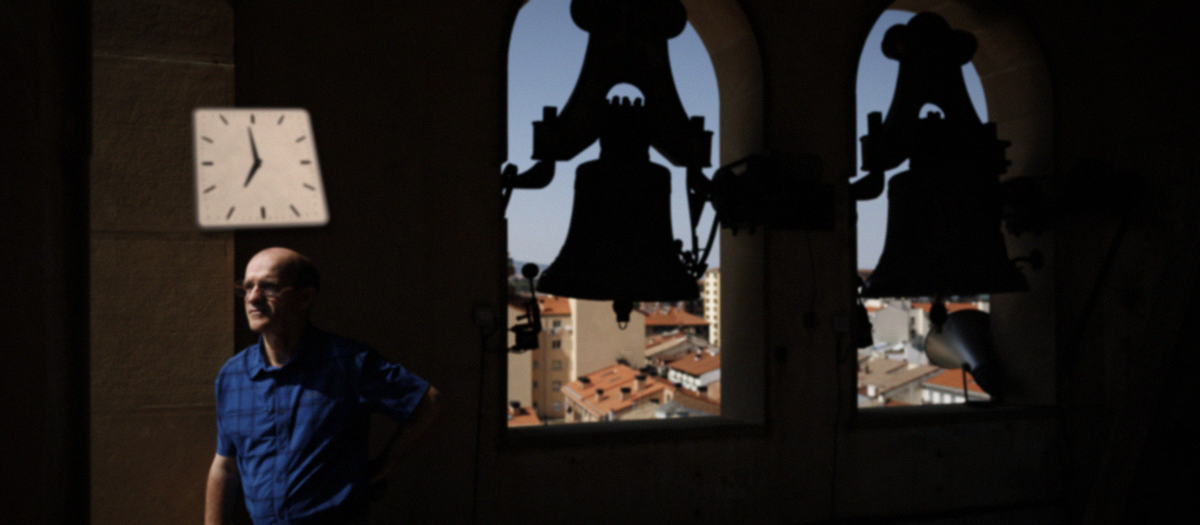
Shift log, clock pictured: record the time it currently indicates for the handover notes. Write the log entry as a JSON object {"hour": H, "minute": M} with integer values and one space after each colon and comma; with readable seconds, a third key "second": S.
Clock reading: {"hour": 6, "minute": 59}
